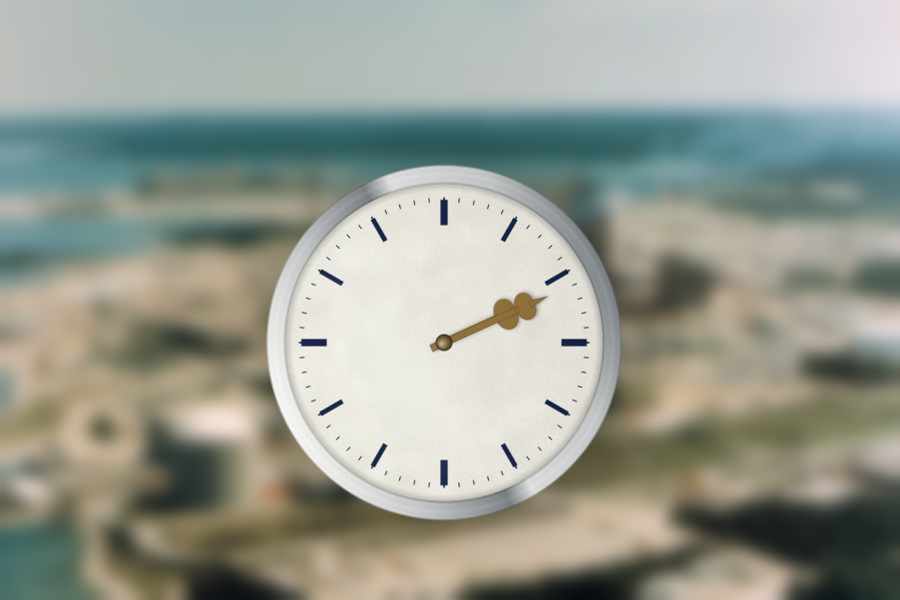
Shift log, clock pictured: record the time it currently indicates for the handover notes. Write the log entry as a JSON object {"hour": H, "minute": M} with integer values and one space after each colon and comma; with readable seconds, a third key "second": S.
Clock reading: {"hour": 2, "minute": 11}
